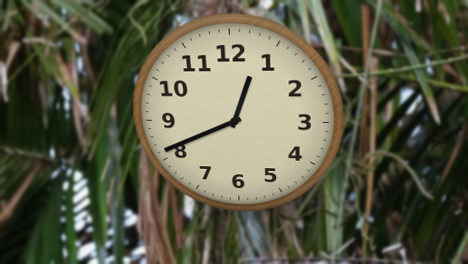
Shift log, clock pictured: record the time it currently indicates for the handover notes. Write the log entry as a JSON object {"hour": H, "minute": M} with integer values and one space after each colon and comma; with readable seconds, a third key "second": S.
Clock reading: {"hour": 12, "minute": 41}
